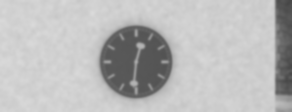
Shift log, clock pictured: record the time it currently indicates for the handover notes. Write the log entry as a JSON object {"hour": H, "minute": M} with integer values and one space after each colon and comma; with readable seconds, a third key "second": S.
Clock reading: {"hour": 12, "minute": 31}
